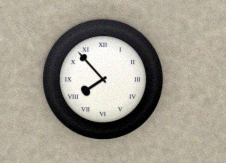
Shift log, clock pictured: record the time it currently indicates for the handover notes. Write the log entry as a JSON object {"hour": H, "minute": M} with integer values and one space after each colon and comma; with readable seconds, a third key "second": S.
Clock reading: {"hour": 7, "minute": 53}
